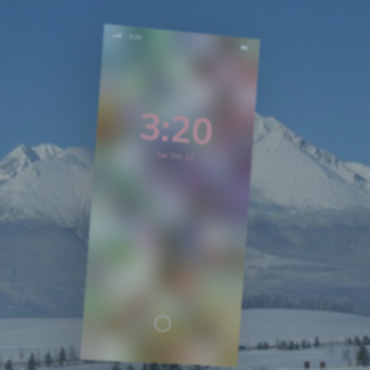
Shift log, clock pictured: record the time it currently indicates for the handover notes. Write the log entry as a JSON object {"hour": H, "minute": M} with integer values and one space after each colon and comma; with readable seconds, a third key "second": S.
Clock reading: {"hour": 3, "minute": 20}
